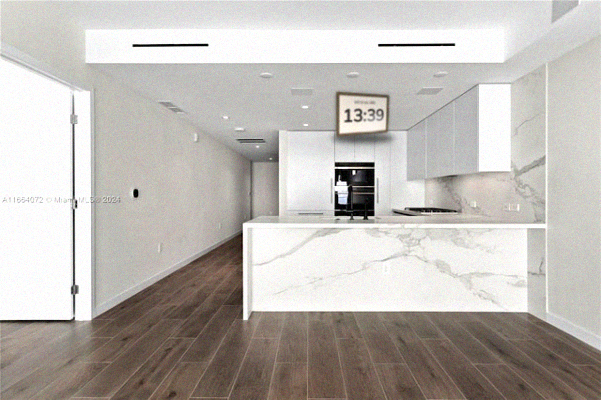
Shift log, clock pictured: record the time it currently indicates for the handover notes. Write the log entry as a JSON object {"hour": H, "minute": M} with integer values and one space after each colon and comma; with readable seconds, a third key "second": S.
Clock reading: {"hour": 13, "minute": 39}
